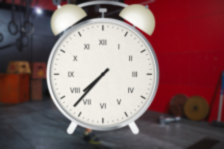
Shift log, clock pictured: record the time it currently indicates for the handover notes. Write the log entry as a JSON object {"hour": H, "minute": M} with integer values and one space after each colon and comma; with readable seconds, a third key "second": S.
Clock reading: {"hour": 7, "minute": 37}
